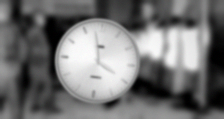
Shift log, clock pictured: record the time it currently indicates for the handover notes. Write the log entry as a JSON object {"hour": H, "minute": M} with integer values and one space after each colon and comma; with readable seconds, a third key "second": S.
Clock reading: {"hour": 3, "minute": 58}
